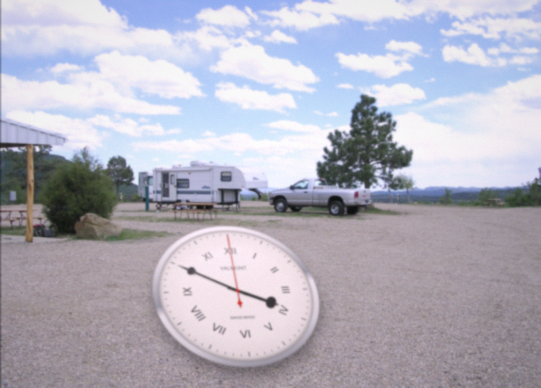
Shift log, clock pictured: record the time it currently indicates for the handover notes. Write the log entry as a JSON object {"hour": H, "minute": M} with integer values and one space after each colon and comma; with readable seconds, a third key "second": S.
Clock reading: {"hour": 3, "minute": 50, "second": 0}
